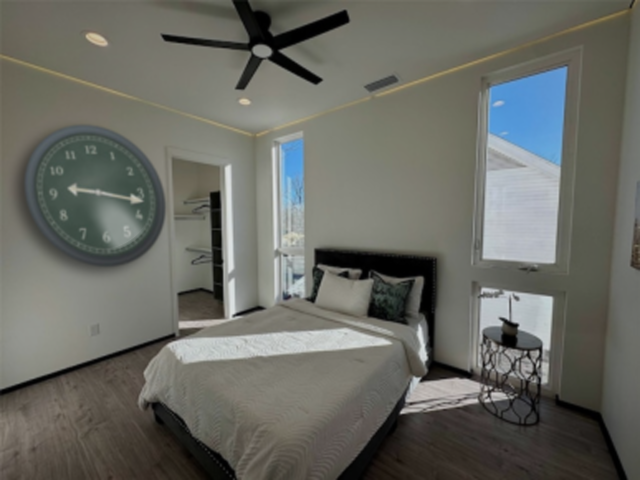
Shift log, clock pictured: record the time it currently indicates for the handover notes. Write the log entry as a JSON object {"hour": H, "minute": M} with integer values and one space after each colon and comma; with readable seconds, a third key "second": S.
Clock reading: {"hour": 9, "minute": 17}
